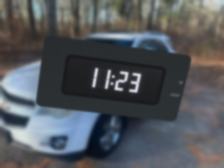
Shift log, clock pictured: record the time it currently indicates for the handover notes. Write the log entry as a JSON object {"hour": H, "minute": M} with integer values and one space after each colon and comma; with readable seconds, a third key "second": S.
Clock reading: {"hour": 11, "minute": 23}
